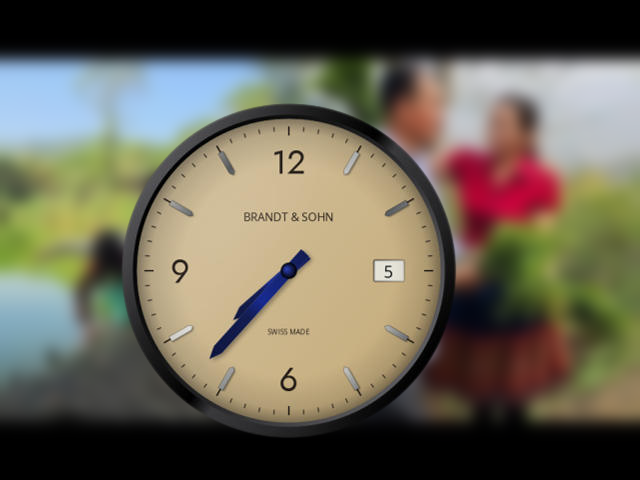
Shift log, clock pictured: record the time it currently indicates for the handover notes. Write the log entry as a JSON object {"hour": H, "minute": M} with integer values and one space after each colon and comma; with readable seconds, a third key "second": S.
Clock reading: {"hour": 7, "minute": 37}
